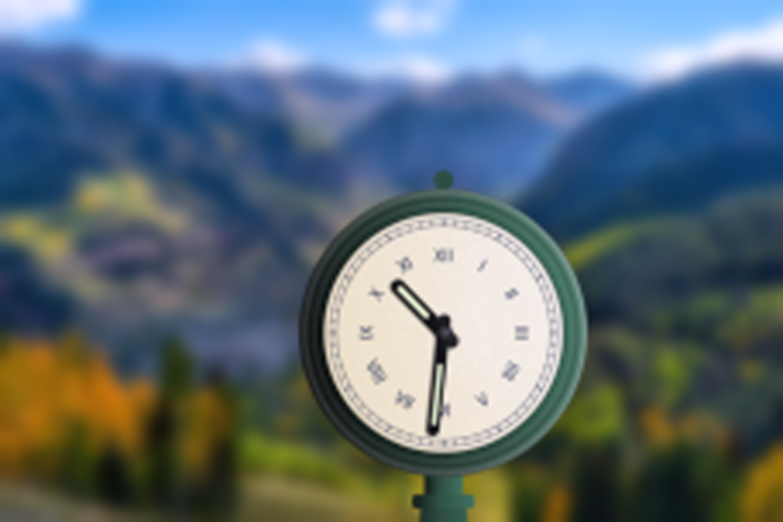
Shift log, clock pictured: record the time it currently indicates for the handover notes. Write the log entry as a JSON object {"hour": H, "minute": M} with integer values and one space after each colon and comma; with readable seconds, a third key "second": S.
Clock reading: {"hour": 10, "minute": 31}
